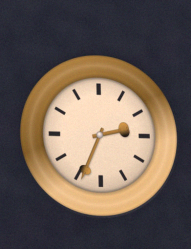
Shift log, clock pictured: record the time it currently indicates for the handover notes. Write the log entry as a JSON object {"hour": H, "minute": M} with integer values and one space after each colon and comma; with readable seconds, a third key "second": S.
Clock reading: {"hour": 2, "minute": 34}
